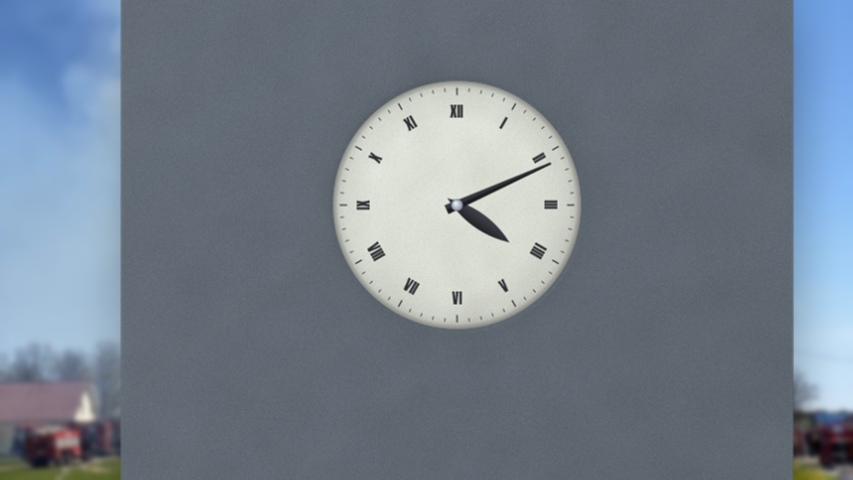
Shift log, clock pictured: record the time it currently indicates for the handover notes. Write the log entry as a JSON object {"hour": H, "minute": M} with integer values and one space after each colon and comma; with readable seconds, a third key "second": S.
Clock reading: {"hour": 4, "minute": 11}
